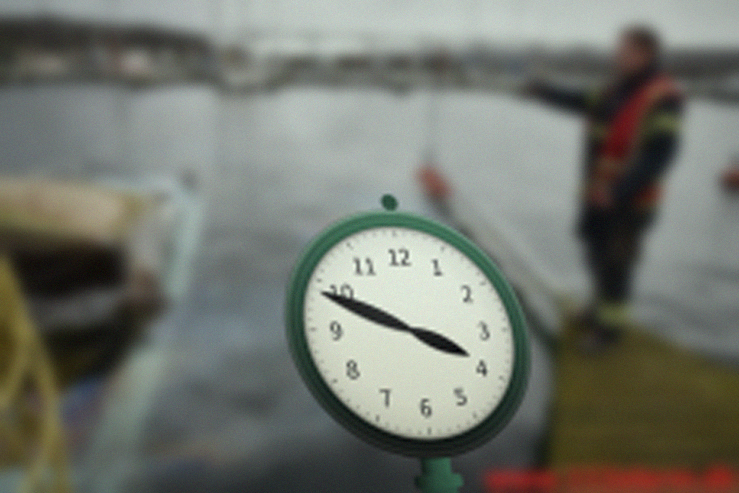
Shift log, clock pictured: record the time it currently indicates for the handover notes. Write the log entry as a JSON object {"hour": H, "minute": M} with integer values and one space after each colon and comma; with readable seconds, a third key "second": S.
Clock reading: {"hour": 3, "minute": 49}
